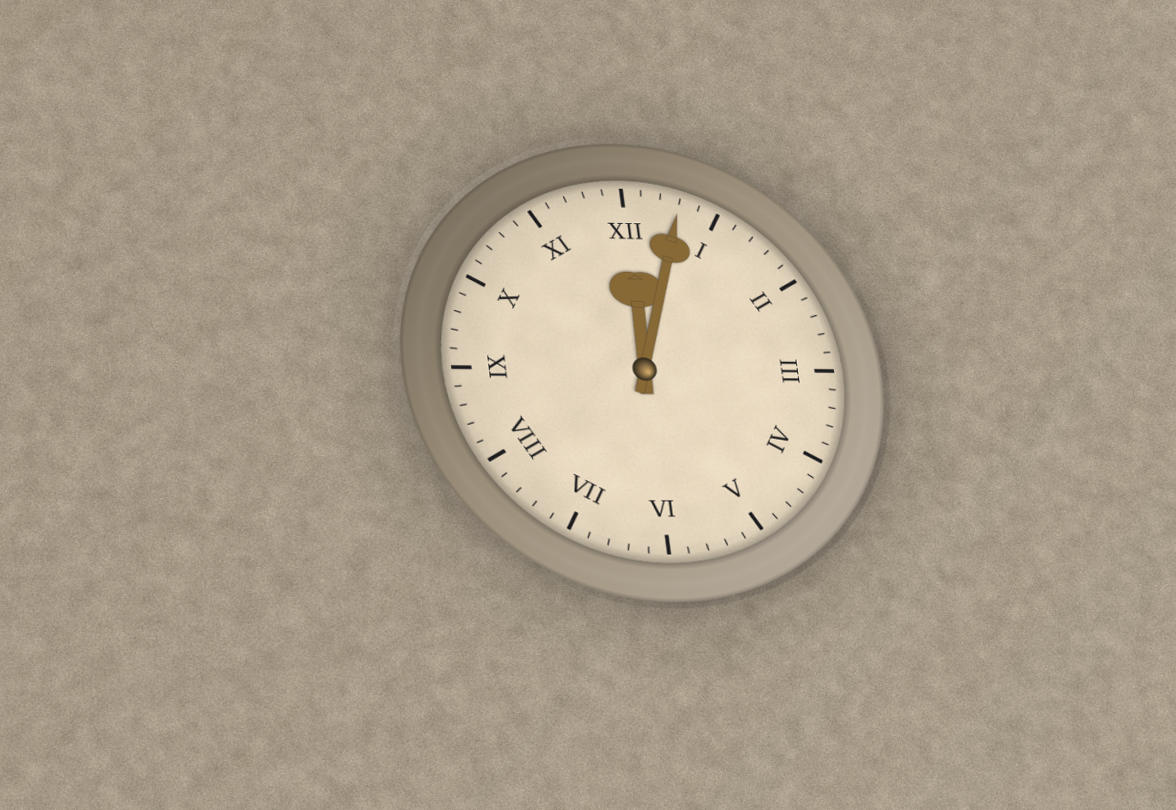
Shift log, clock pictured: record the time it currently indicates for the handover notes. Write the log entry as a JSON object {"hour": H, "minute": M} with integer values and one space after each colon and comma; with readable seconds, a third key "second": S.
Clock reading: {"hour": 12, "minute": 3}
